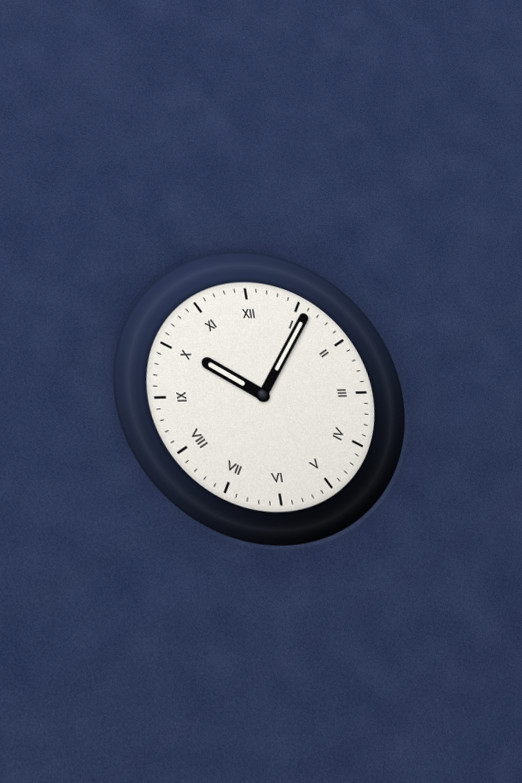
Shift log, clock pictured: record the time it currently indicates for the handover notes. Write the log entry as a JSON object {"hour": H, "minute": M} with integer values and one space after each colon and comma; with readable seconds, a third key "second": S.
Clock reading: {"hour": 10, "minute": 6}
